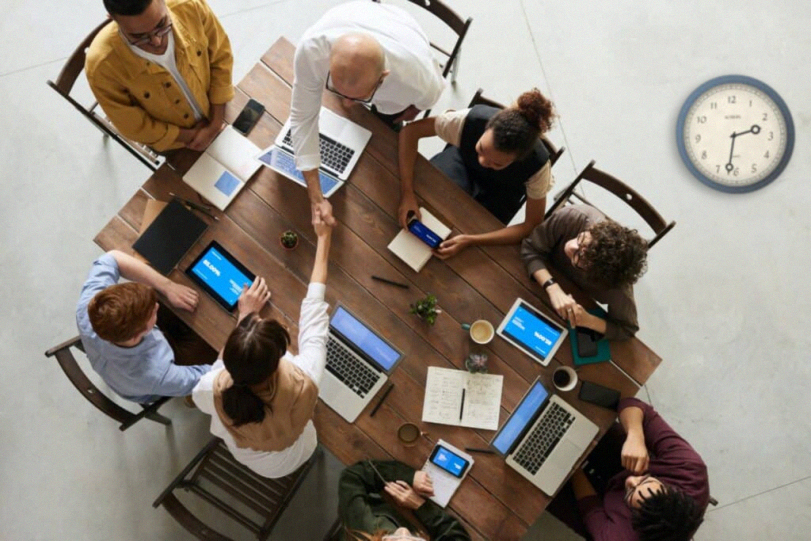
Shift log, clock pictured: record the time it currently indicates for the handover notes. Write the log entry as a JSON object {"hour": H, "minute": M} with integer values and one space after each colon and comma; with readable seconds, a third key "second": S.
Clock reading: {"hour": 2, "minute": 32}
